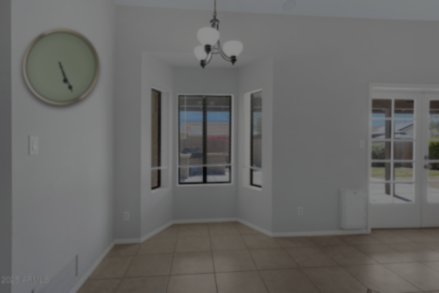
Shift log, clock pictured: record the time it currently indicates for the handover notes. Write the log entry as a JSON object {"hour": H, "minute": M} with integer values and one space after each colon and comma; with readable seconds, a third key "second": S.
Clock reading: {"hour": 5, "minute": 26}
